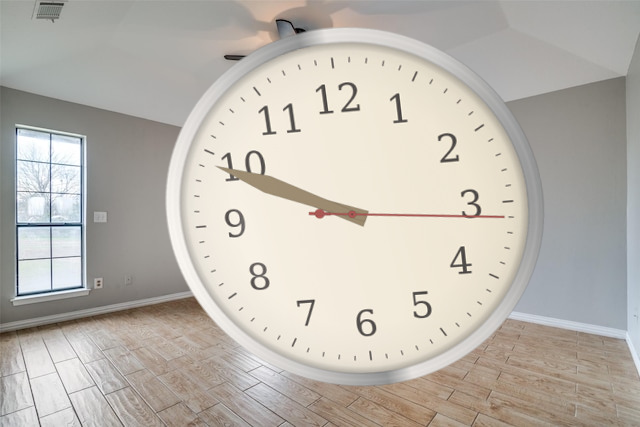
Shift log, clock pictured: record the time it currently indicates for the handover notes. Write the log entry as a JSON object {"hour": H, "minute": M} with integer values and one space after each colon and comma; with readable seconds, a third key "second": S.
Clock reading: {"hour": 9, "minute": 49, "second": 16}
